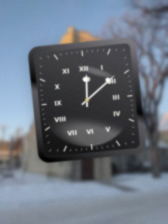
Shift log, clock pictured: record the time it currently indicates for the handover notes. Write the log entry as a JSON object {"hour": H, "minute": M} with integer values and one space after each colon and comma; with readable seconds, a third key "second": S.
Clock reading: {"hour": 12, "minute": 9}
